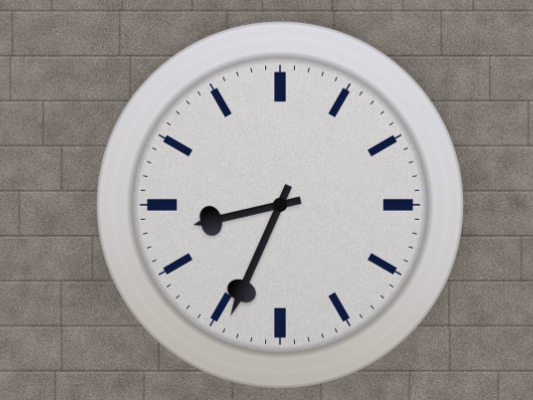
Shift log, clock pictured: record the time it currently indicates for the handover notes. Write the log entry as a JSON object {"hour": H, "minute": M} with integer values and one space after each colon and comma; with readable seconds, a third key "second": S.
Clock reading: {"hour": 8, "minute": 34}
